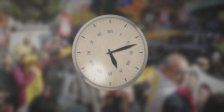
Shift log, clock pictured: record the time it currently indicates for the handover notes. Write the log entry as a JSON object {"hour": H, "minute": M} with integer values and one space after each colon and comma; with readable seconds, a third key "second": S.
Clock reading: {"hour": 5, "minute": 12}
